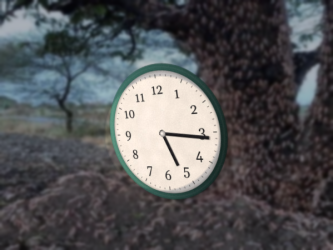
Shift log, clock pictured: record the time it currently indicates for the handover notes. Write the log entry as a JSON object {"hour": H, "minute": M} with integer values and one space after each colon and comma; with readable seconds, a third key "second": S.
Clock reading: {"hour": 5, "minute": 16}
